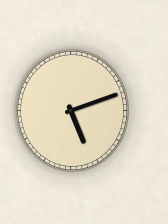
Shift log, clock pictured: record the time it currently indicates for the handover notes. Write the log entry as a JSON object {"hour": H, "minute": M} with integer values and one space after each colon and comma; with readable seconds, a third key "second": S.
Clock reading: {"hour": 5, "minute": 12}
